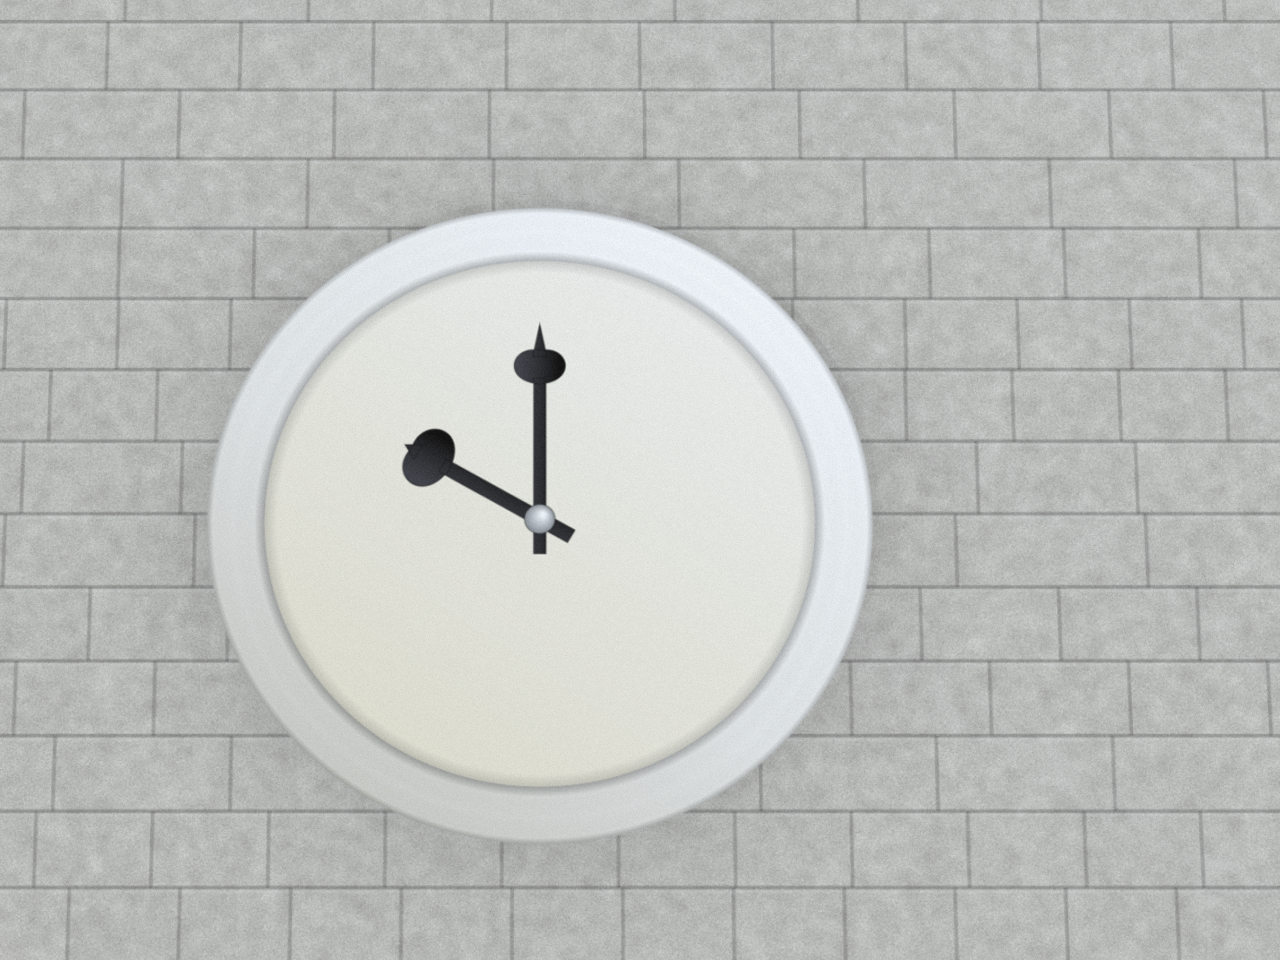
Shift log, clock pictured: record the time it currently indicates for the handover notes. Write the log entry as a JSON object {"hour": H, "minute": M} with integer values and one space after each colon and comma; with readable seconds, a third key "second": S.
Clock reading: {"hour": 10, "minute": 0}
